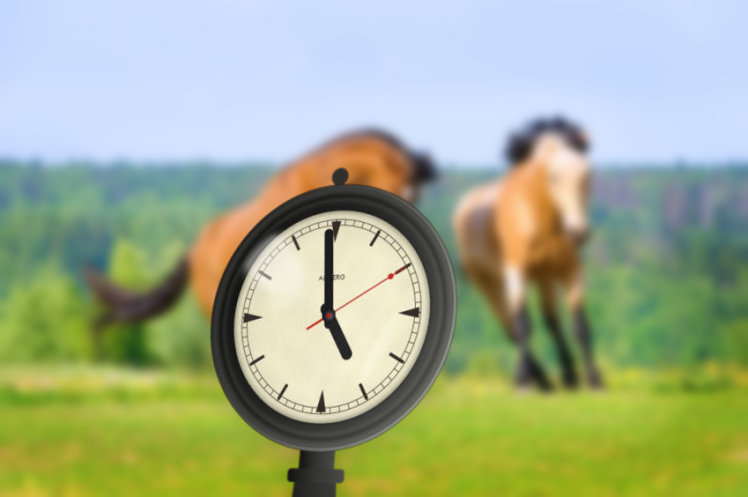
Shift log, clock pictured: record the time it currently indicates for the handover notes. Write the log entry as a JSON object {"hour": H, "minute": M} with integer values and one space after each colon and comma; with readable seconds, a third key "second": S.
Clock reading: {"hour": 4, "minute": 59, "second": 10}
